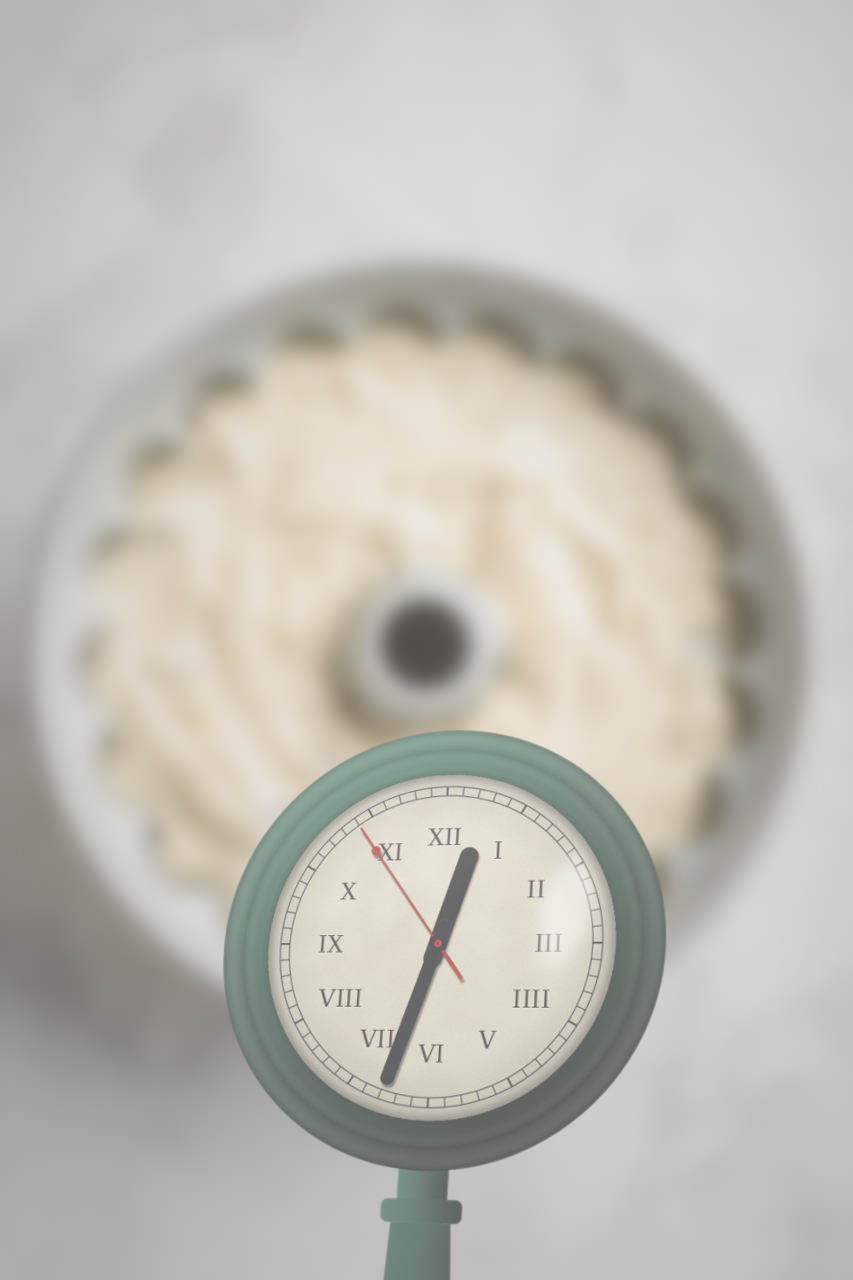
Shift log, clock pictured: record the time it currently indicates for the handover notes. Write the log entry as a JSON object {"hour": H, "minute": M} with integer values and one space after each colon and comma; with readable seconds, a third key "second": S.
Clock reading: {"hour": 12, "minute": 32, "second": 54}
